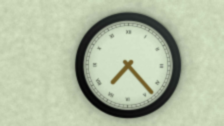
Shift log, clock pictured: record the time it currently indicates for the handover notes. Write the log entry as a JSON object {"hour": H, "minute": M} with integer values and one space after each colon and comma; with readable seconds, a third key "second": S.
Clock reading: {"hour": 7, "minute": 23}
